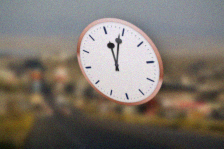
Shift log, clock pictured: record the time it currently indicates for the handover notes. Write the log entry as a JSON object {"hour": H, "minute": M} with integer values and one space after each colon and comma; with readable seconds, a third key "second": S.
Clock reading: {"hour": 12, "minute": 4}
